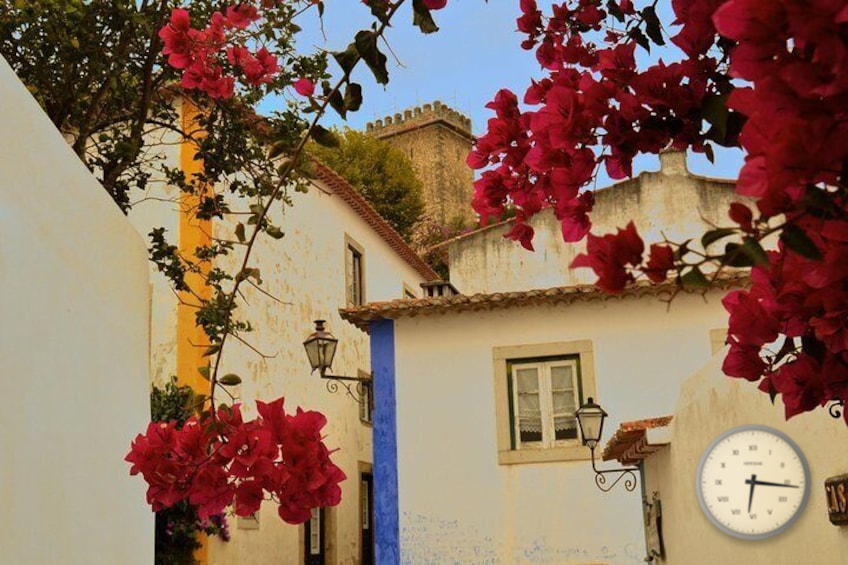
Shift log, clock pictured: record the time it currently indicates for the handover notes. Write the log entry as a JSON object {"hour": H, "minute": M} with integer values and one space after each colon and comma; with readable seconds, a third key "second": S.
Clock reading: {"hour": 6, "minute": 16}
